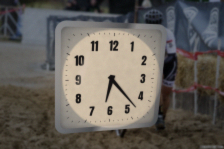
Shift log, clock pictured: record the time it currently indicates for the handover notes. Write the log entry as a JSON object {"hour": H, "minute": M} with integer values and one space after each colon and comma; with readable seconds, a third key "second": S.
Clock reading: {"hour": 6, "minute": 23}
